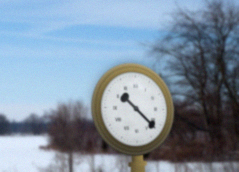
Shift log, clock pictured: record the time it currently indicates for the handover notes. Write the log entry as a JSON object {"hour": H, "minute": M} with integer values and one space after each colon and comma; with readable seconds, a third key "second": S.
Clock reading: {"hour": 10, "minute": 22}
